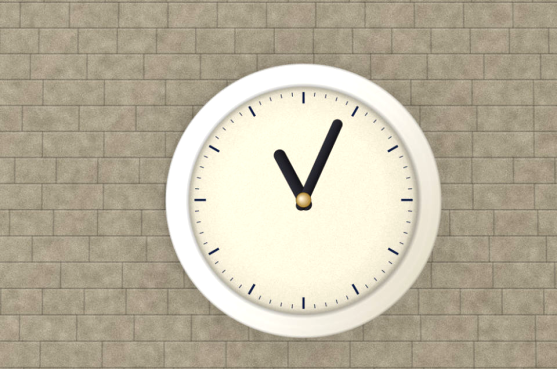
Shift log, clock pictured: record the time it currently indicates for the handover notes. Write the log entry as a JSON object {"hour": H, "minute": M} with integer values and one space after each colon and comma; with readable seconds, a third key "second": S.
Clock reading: {"hour": 11, "minute": 4}
